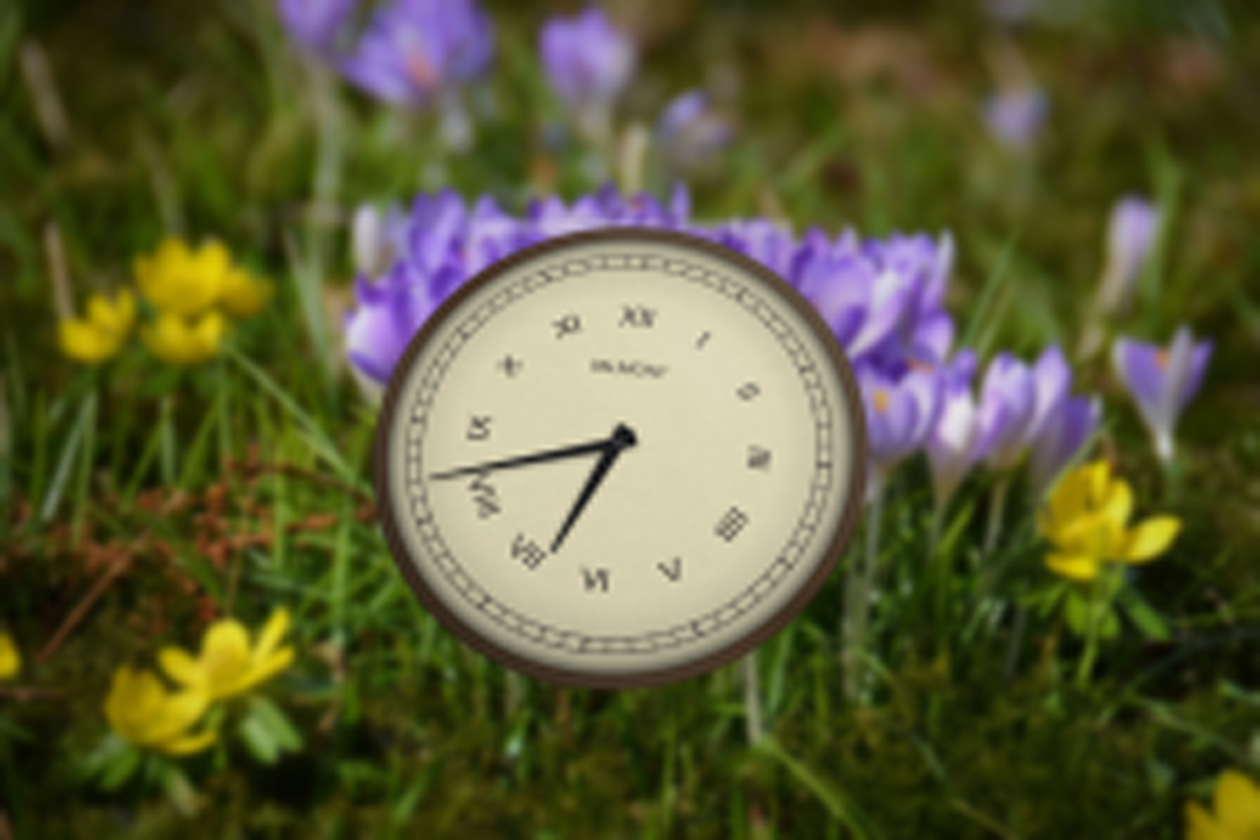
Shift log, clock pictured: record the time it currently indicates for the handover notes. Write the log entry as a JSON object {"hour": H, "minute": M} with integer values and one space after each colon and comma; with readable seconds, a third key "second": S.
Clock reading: {"hour": 6, "minute": 42}
